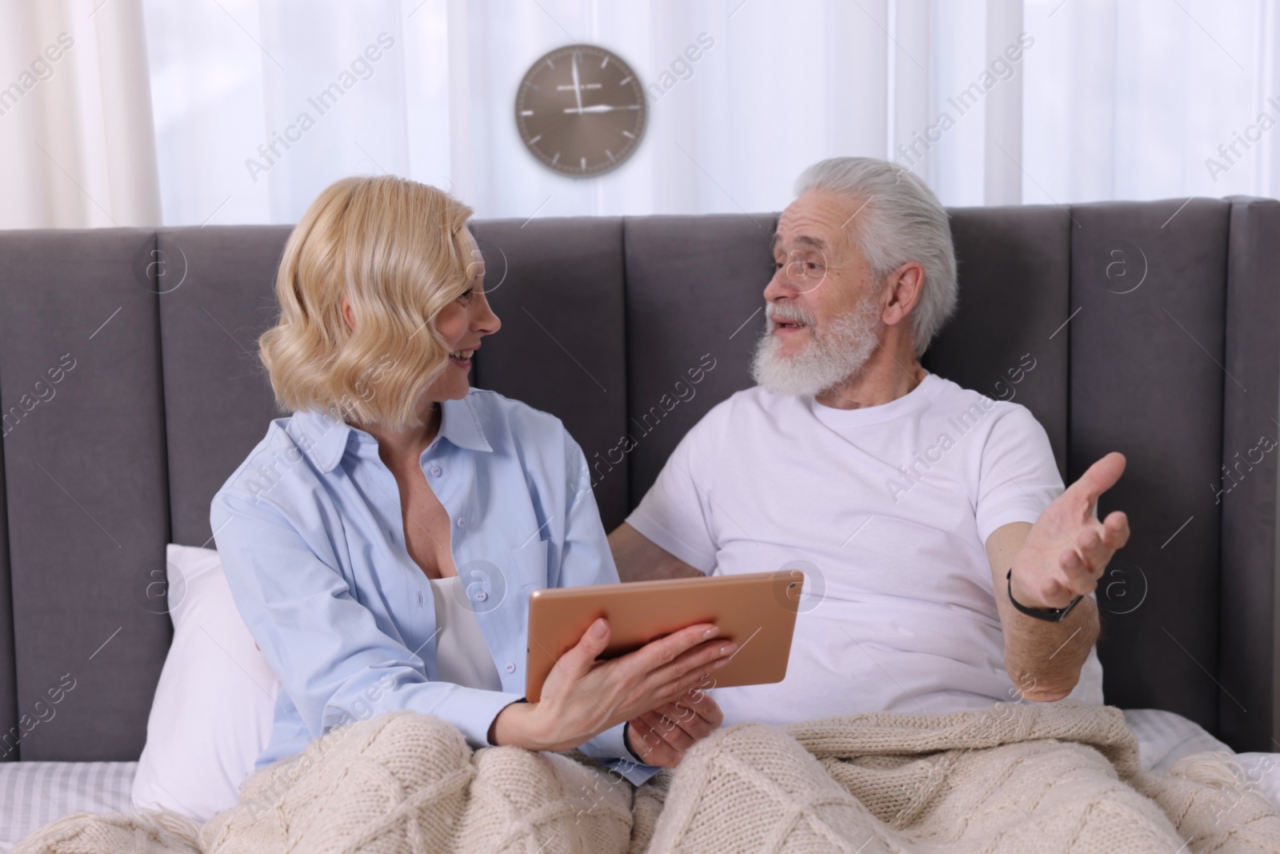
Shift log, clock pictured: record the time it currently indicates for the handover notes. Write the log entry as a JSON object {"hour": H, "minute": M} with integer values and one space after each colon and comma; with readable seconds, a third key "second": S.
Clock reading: {"hour": 2, "minute": 59, "second": 15}
